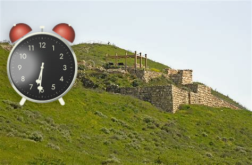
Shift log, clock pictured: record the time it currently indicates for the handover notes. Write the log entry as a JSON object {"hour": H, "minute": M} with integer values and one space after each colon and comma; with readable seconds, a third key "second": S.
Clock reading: {"hour": 6, "minute": 31}
